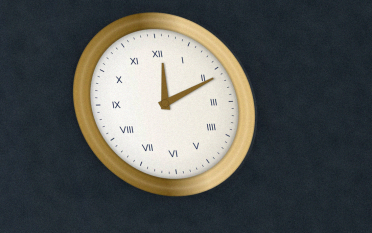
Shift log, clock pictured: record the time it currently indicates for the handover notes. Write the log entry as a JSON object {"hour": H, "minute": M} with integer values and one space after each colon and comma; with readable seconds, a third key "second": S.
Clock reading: {"hour": 12, "minute": 11}
